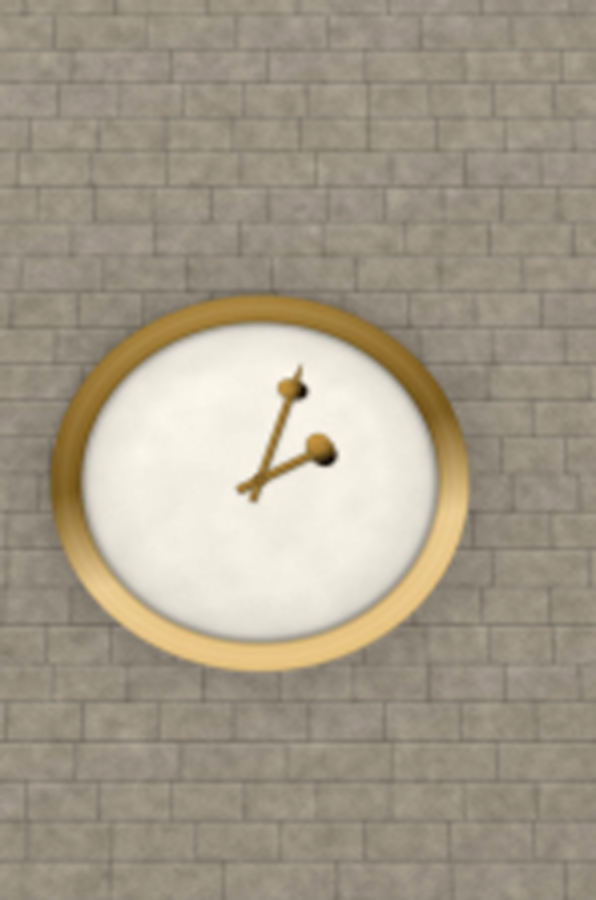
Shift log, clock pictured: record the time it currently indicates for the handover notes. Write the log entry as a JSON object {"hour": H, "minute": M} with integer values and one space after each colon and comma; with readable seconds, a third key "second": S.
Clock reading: {"hour": 2, "minute": 3}
